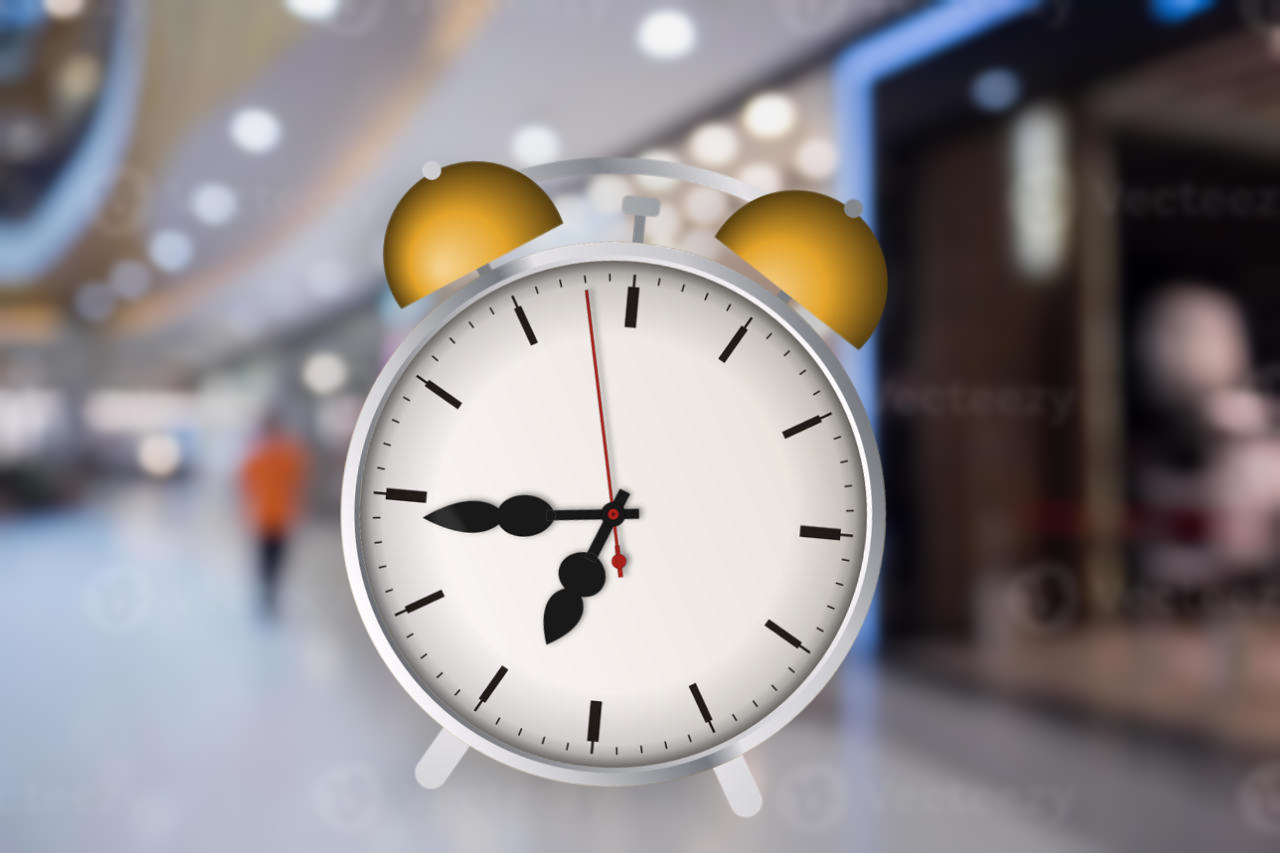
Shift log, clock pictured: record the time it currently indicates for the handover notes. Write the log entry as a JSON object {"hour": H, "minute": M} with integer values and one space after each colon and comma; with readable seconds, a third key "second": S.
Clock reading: {"hour": 6, "minute": 43, "second": 58}
